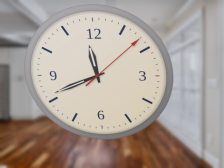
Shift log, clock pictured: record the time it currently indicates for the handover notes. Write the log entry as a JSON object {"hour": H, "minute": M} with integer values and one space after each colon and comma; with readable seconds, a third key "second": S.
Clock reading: {"hour": 11, "minute": 41, "second": 8}
